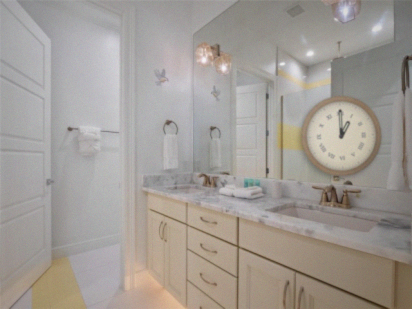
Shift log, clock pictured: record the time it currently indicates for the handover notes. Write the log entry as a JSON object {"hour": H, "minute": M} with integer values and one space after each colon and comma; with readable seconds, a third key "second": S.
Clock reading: {"hour": 1, "minute": 0}
